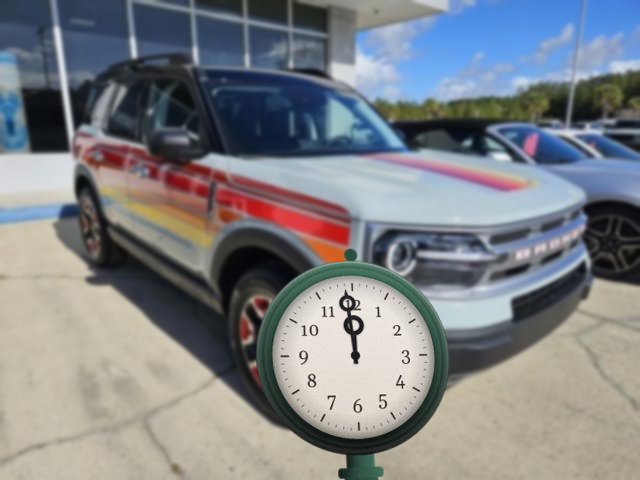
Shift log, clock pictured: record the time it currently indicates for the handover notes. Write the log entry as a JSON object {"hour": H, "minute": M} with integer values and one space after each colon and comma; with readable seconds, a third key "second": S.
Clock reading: {"hour": 11, "minute": 59}
